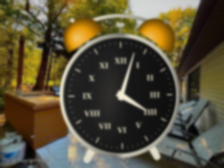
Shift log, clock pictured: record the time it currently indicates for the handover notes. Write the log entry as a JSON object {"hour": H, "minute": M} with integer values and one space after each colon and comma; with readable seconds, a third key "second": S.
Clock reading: {"hour": 4, "minute": 3}
